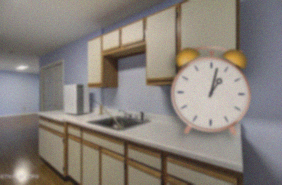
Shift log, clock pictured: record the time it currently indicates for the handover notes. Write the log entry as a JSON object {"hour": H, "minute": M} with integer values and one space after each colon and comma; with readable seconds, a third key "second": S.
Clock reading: {"hour": 1, "minute": 2}
